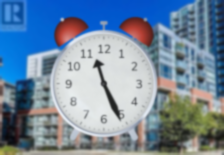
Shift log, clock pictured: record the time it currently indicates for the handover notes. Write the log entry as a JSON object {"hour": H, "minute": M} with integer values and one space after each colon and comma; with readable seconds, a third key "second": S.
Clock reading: {"hour": 11, "minute": 26}
